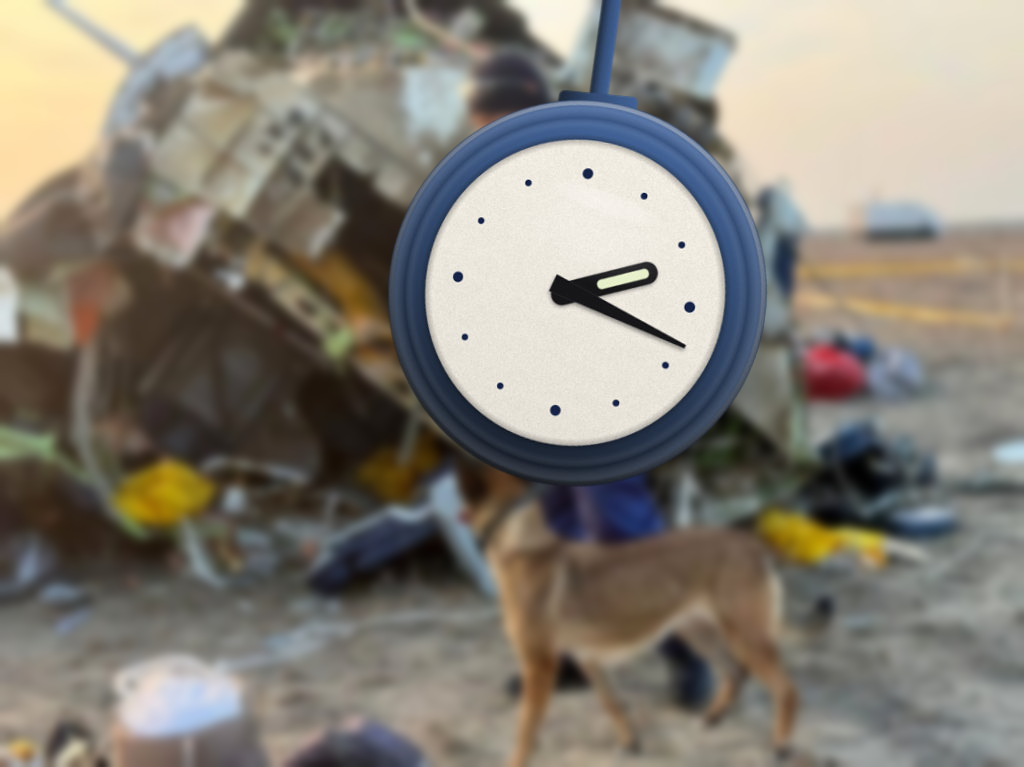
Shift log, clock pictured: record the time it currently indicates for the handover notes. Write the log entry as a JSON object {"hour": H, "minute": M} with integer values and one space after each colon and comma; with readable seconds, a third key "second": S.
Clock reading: {"hour": 2, "minute": 18}
